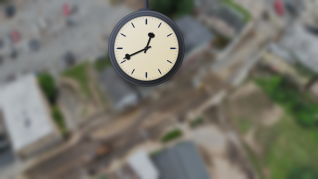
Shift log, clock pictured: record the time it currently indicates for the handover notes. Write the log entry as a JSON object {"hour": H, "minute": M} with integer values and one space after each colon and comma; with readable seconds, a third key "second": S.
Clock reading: {"hour": 12, "minute": 41}
